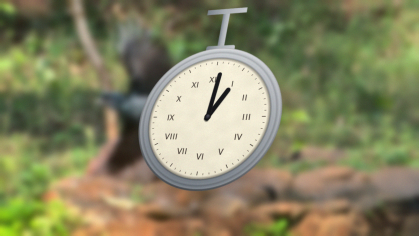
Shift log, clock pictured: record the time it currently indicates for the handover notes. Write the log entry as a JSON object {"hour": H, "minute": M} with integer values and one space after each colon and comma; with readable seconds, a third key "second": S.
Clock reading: {"hour": 1, "minute": 1}
